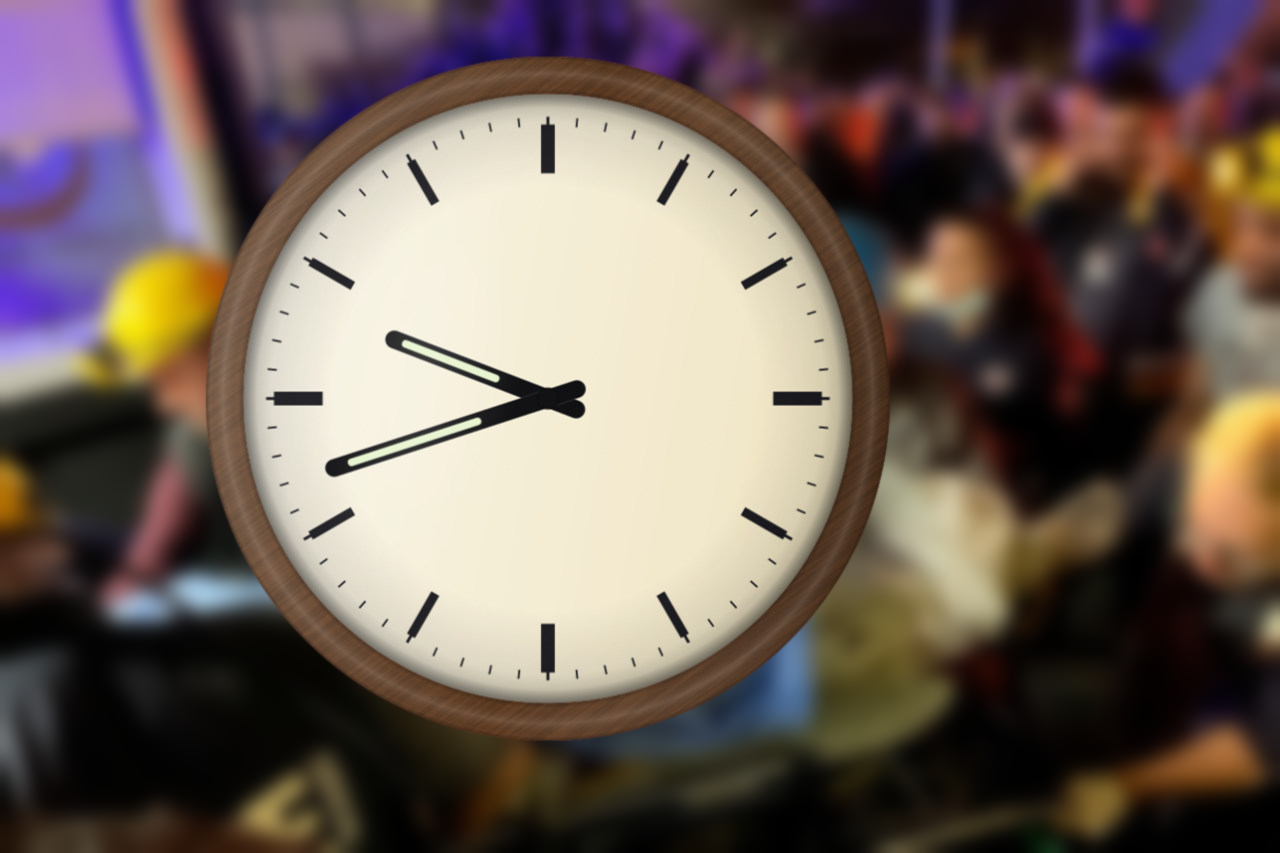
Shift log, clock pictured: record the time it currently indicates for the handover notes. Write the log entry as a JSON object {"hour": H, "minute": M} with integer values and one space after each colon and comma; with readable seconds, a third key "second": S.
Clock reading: {"hour": 9, "minute": 42}
